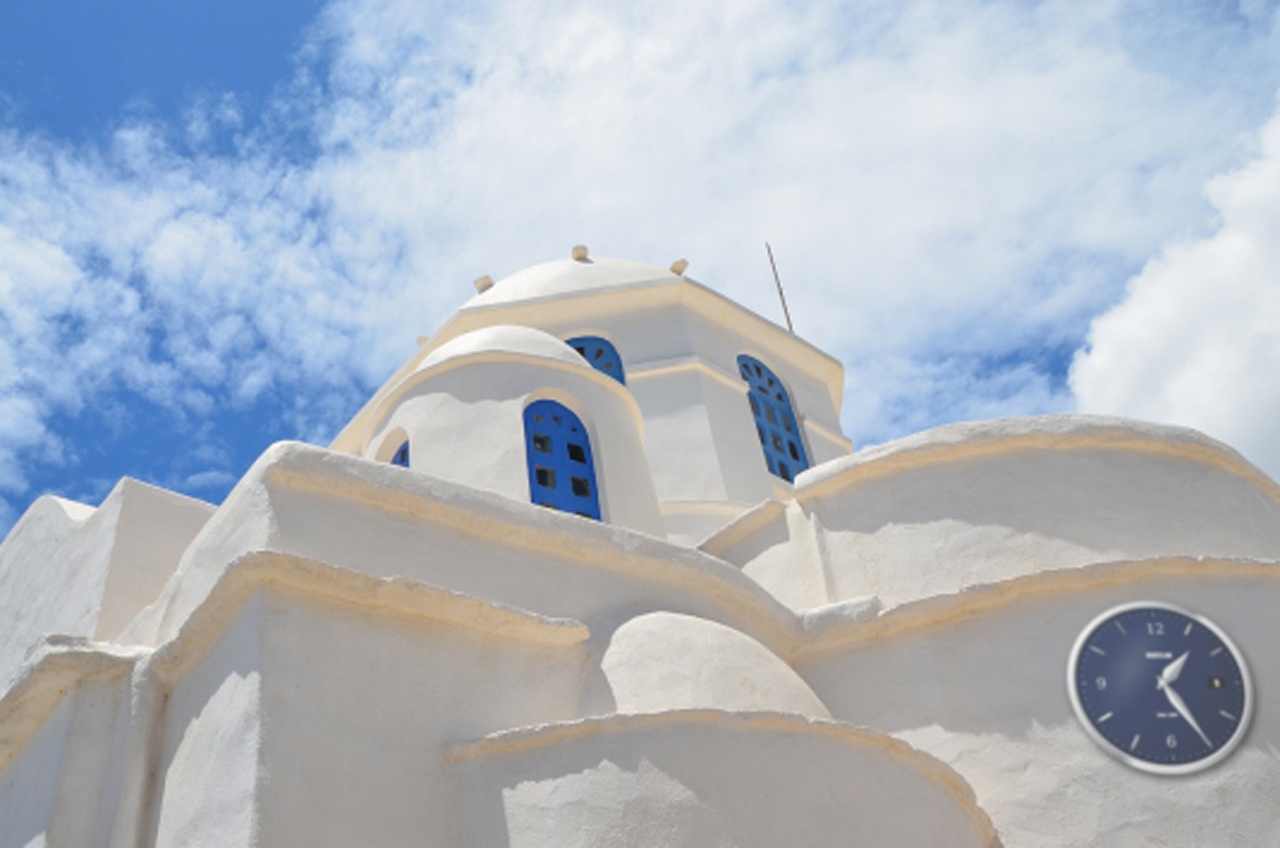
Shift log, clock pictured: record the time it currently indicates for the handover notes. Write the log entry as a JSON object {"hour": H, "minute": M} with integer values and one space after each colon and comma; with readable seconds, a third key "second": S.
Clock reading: {"hour": 1, "minute": 25}
